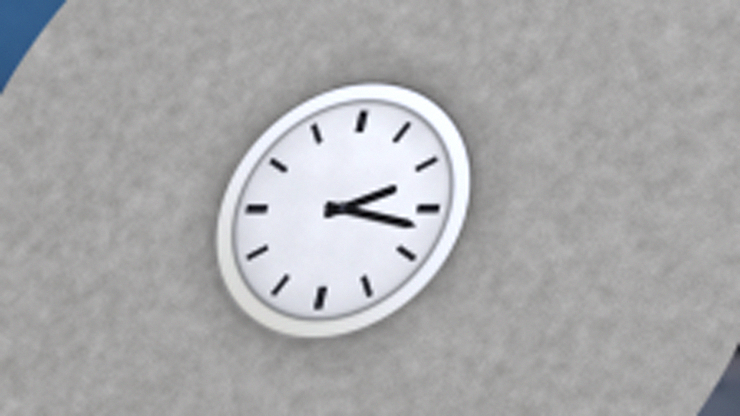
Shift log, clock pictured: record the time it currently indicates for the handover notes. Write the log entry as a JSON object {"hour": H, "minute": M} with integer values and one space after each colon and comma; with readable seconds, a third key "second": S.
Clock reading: {"hour": 2, "minute": 17}
